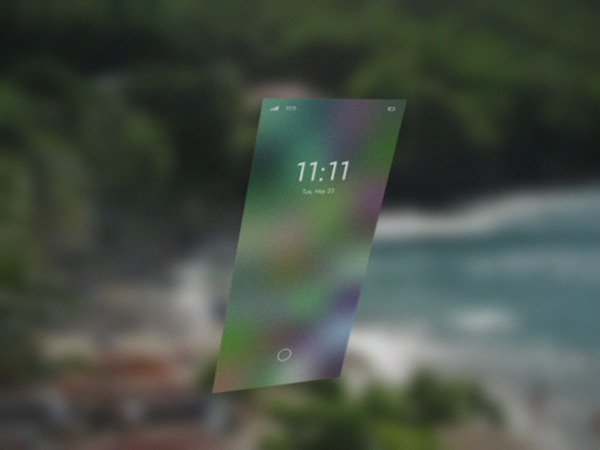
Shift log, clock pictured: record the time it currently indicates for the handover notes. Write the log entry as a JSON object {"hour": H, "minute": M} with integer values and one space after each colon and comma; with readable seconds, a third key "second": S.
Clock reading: {"hour": 11, "minute": 11}
